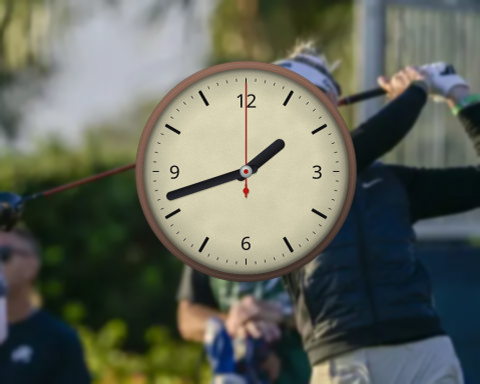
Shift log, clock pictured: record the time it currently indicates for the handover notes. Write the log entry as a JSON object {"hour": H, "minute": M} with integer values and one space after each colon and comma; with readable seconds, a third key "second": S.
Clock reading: {"hour": 1, "minute": 42, "second": 0}
